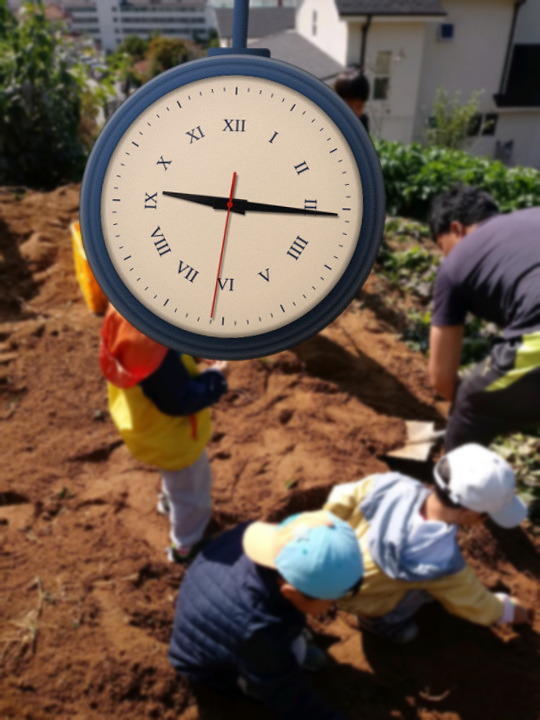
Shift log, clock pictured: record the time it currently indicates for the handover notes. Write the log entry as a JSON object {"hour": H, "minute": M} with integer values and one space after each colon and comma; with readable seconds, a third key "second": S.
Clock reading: {"hour": 9, "minute": 15, "second": 31}
